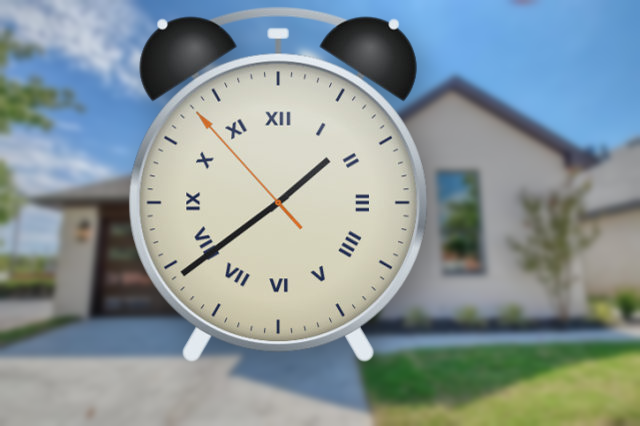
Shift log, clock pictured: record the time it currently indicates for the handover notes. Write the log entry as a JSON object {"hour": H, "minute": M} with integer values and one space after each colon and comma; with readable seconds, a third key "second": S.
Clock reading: {"hour": 1, "minute": 38, "second": 53}
